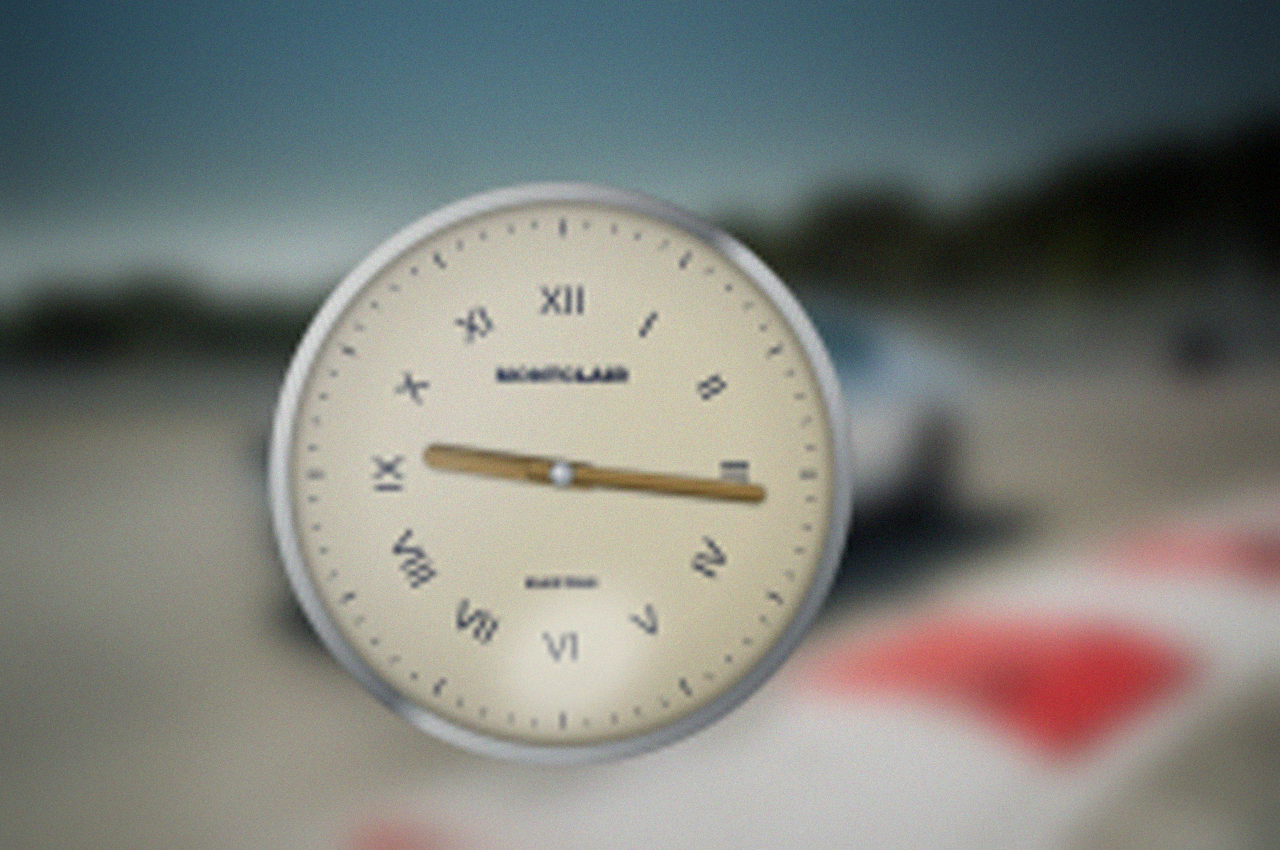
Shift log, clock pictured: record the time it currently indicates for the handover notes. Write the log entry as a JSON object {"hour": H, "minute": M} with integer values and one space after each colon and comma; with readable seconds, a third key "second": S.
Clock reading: {"hour": 9, "minute": 16}
